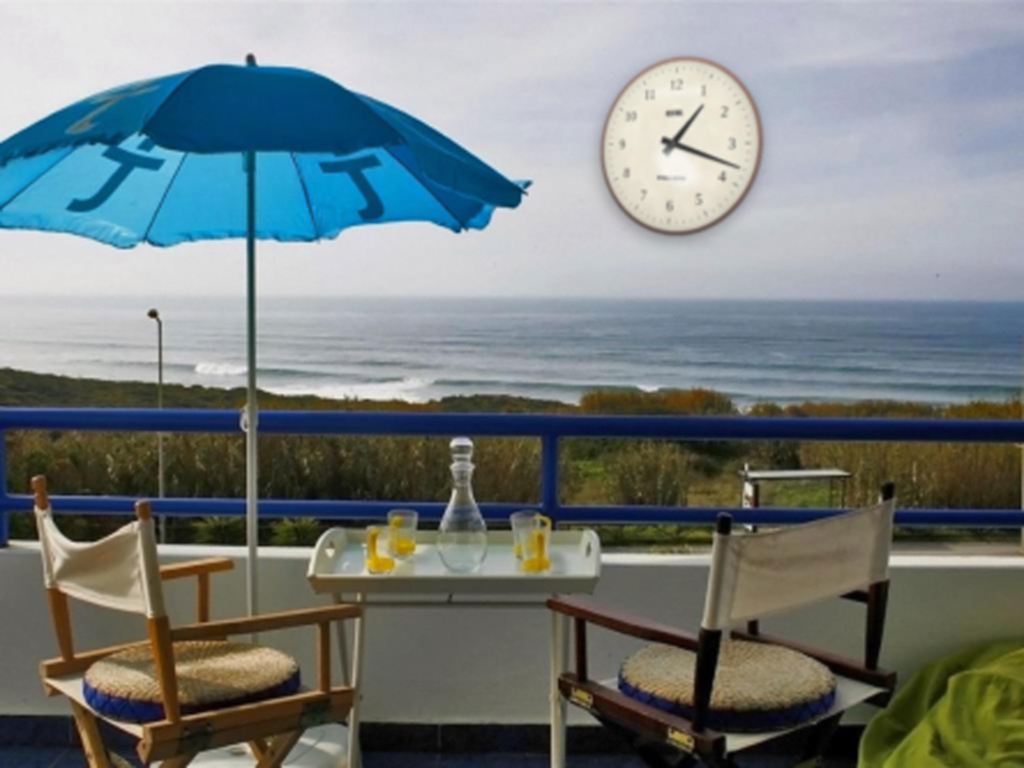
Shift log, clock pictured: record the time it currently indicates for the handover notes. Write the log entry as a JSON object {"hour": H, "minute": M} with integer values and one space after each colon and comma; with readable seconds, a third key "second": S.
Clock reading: {"hour": 1, "minute": 18}
